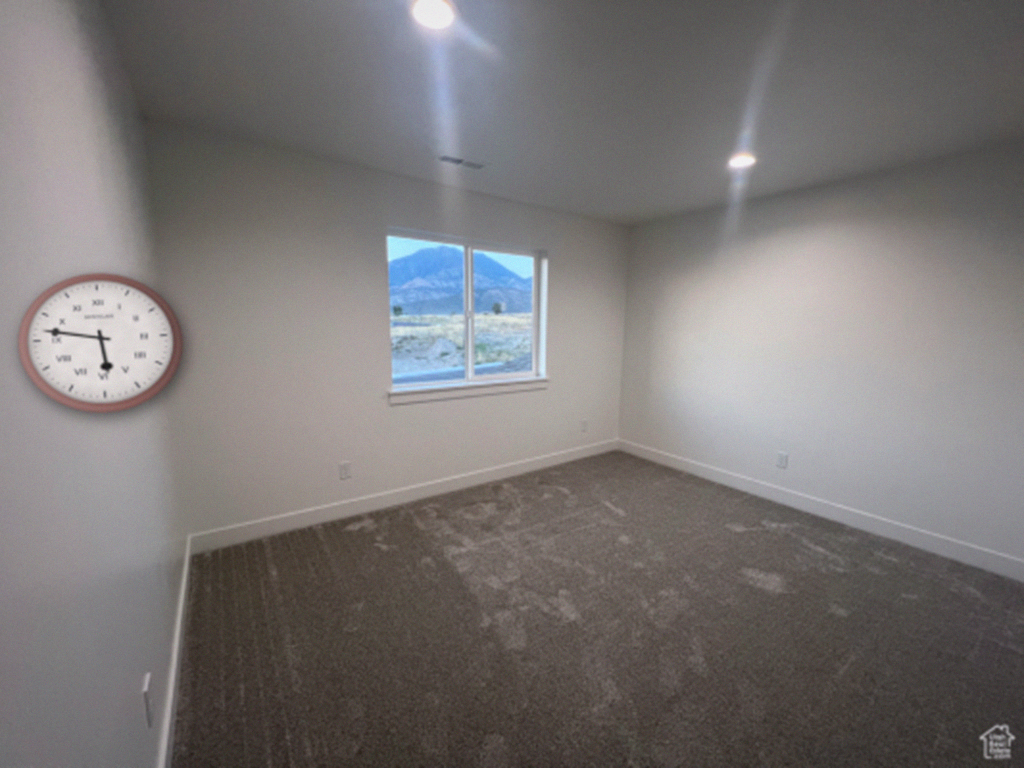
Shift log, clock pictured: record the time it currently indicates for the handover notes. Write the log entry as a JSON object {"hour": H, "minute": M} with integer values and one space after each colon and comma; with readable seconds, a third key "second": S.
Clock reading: {"hour": 5, "minute": 47}
